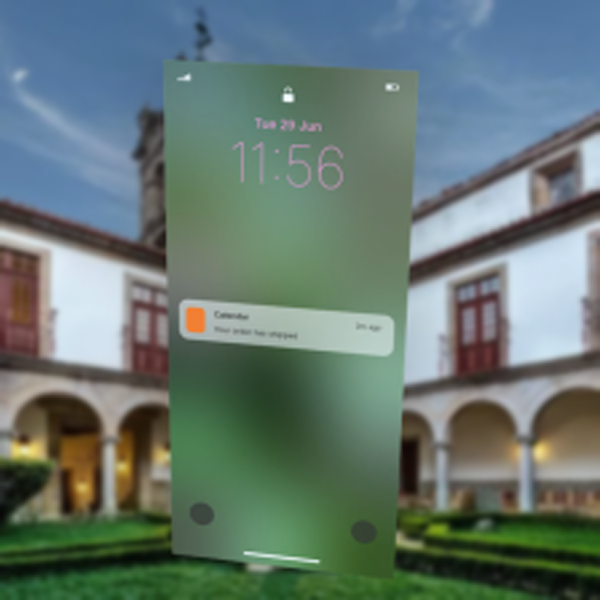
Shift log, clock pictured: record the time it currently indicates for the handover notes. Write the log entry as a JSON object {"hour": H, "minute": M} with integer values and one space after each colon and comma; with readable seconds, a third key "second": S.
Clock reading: {"hour": 11, "minute": 56}
